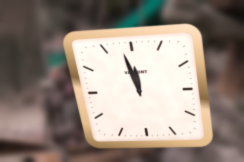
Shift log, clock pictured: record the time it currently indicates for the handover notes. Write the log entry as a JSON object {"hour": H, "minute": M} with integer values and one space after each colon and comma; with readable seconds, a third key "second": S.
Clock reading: {"hour": 11, "minute": 58}
